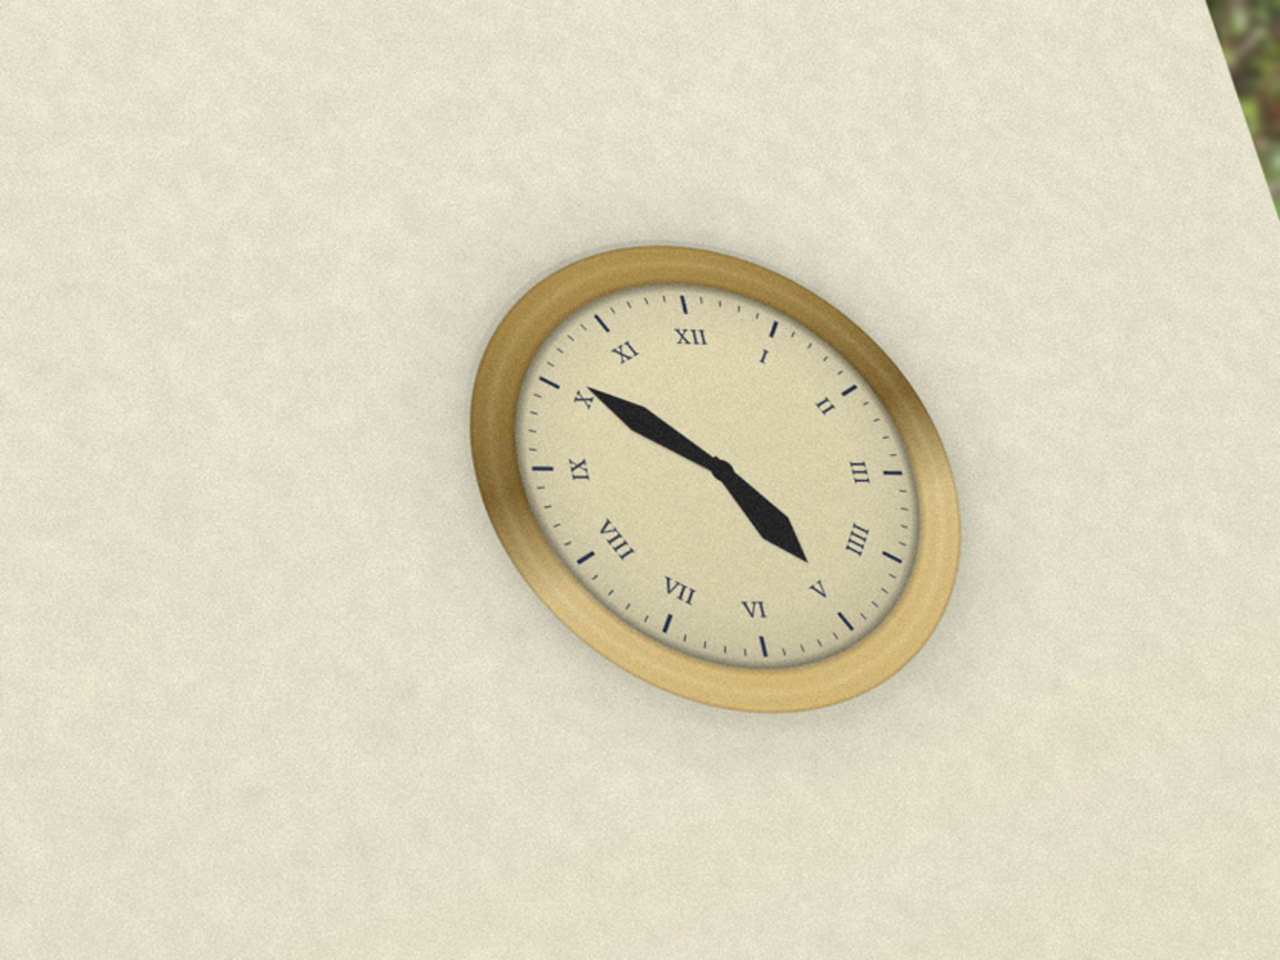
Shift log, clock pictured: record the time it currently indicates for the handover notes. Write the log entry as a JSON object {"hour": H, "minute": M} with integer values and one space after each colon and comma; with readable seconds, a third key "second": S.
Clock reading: {"hour": 4, "minute": 51}
